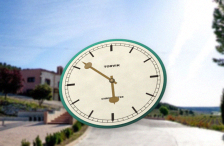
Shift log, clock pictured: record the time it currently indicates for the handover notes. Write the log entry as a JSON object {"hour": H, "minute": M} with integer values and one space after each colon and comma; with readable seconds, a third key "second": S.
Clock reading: {"hour": 5, "minute": 52}
